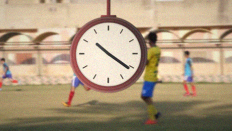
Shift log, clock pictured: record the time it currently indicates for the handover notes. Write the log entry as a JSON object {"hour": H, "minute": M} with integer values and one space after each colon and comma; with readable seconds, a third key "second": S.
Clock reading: {"hour": 10, "minute": 21}
